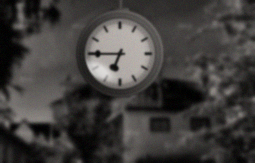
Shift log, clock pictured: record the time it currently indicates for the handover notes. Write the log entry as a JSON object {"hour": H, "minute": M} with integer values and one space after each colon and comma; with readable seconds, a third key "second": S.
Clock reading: {"hour": 6, "minute": 45}
